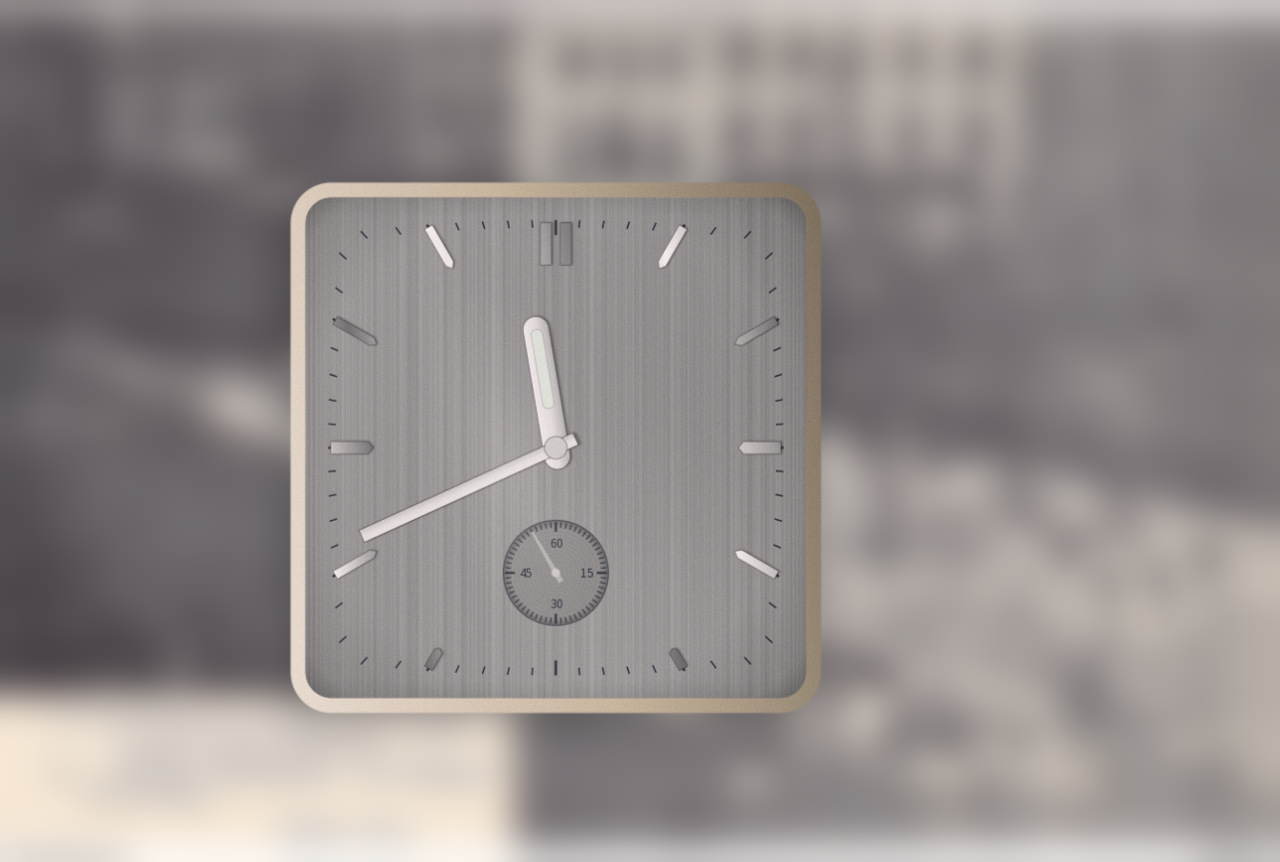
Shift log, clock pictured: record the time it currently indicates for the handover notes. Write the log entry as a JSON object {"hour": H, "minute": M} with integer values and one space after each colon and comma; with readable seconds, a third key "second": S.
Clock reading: {"hour": 11, "minute": 40, "second": 55}
